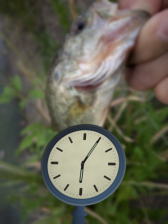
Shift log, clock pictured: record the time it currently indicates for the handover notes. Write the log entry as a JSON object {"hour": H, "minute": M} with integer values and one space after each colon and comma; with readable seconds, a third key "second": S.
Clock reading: {"hour": 6, "minute": 5}
